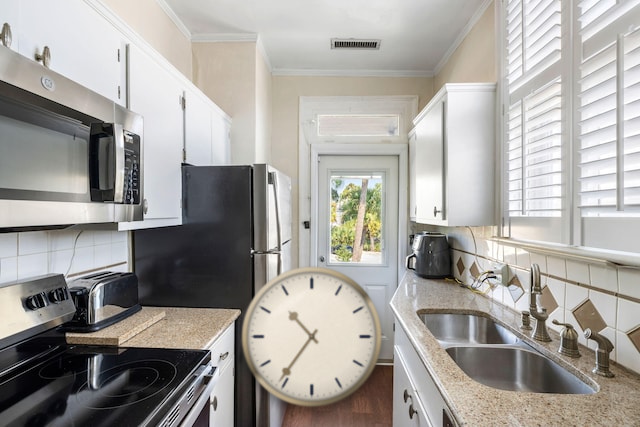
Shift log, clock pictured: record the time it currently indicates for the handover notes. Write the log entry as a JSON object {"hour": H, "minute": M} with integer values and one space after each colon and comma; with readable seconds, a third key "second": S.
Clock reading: {"hour": 10, "minute": 36}
